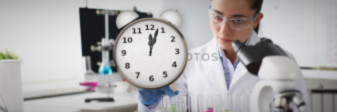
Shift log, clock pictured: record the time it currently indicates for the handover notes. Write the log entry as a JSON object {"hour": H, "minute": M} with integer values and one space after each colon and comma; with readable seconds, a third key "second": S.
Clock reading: {"hour": 12, "minute": 3}
